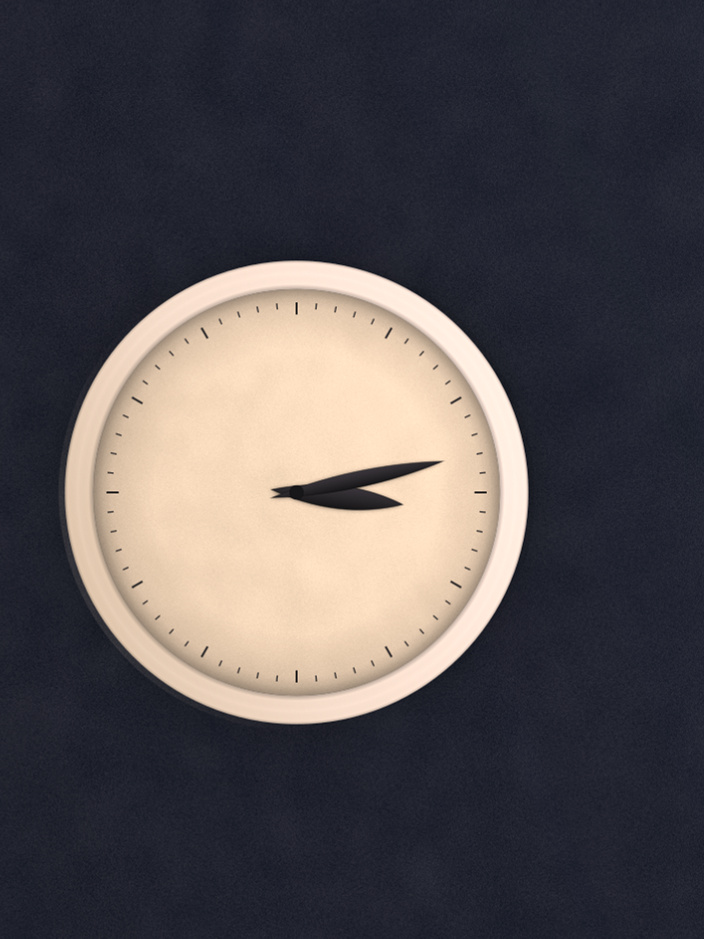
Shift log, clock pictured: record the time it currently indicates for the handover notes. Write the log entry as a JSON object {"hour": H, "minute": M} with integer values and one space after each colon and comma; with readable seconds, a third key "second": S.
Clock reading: {"hour": 3, "minute": 13}
